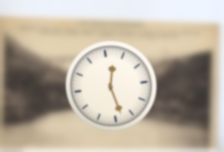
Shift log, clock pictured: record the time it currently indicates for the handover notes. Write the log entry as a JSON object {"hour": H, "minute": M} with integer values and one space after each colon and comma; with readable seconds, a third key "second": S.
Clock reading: {"hour": 12, "minute": 28}
